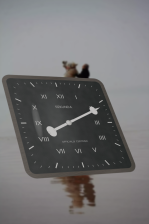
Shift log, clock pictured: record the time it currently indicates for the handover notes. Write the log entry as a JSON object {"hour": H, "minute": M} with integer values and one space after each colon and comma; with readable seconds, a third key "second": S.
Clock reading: {"hour": 8, "minute": 11}
